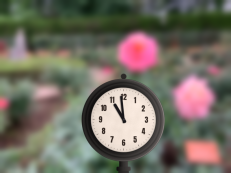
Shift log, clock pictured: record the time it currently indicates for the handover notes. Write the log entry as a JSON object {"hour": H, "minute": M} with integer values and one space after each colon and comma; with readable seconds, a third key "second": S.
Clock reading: {"hour": 10, "minute": 59}
